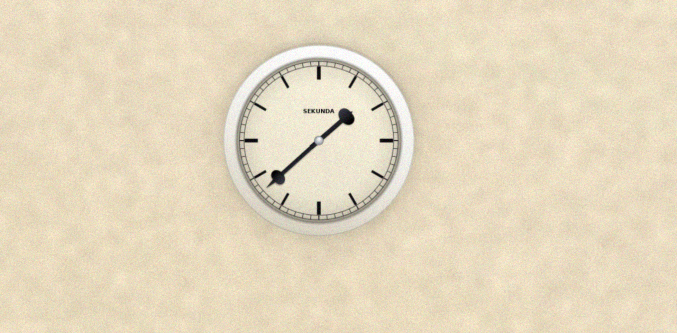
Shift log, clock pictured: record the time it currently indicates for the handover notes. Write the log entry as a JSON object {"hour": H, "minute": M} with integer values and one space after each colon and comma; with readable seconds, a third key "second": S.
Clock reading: {"hour": 1, "minute": 38}
